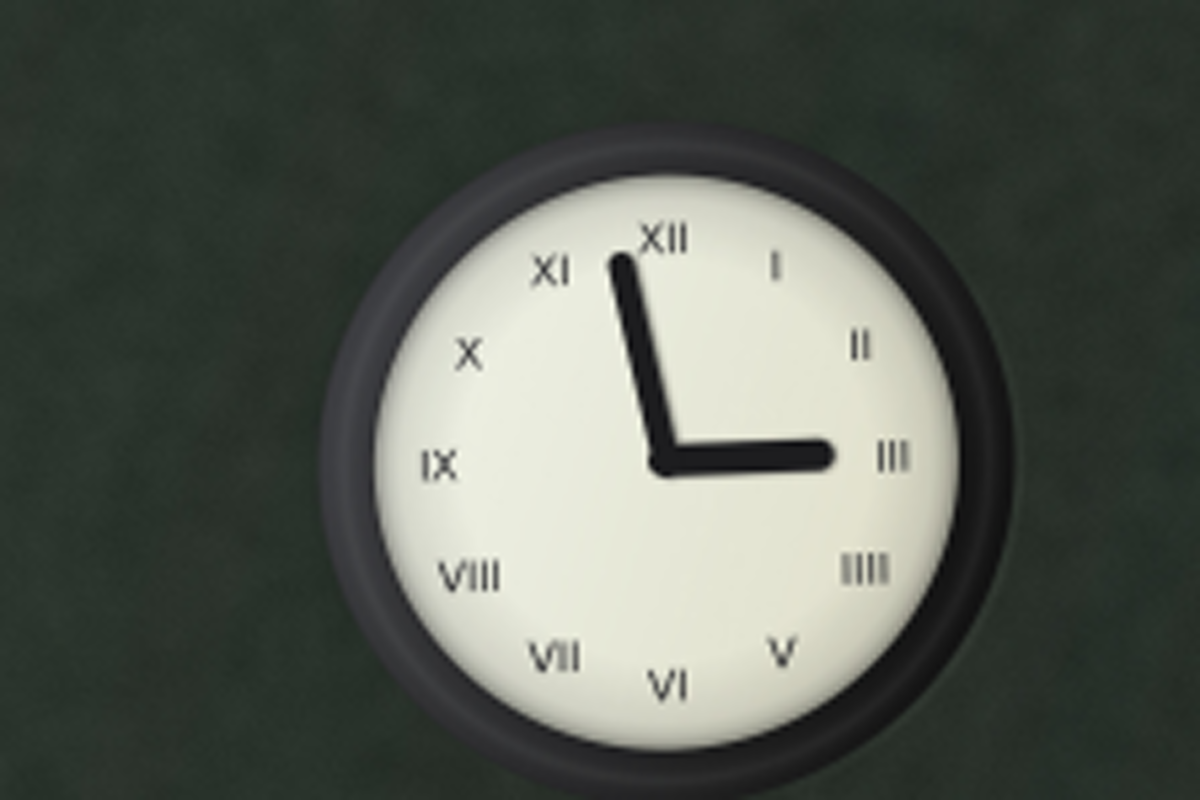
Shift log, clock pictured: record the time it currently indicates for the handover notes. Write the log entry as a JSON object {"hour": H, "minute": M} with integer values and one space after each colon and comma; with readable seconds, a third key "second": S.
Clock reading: {"hour": 2, "minute": 58}
